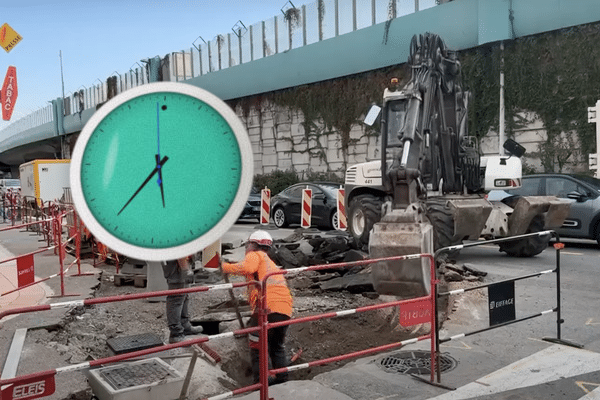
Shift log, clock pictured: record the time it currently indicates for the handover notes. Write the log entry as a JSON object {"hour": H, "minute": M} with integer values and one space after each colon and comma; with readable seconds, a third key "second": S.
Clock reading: {"hour": 5, "minute": 35, "second": 59}
